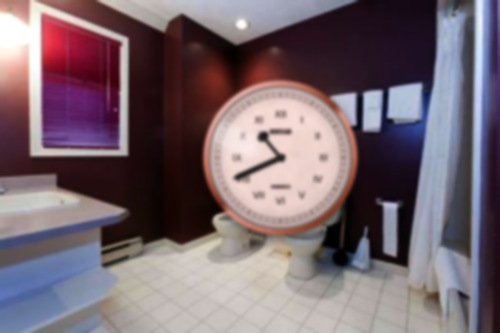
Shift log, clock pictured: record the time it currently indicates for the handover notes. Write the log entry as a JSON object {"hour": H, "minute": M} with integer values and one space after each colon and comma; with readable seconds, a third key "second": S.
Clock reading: {"hour": 10, "minute": 41}
